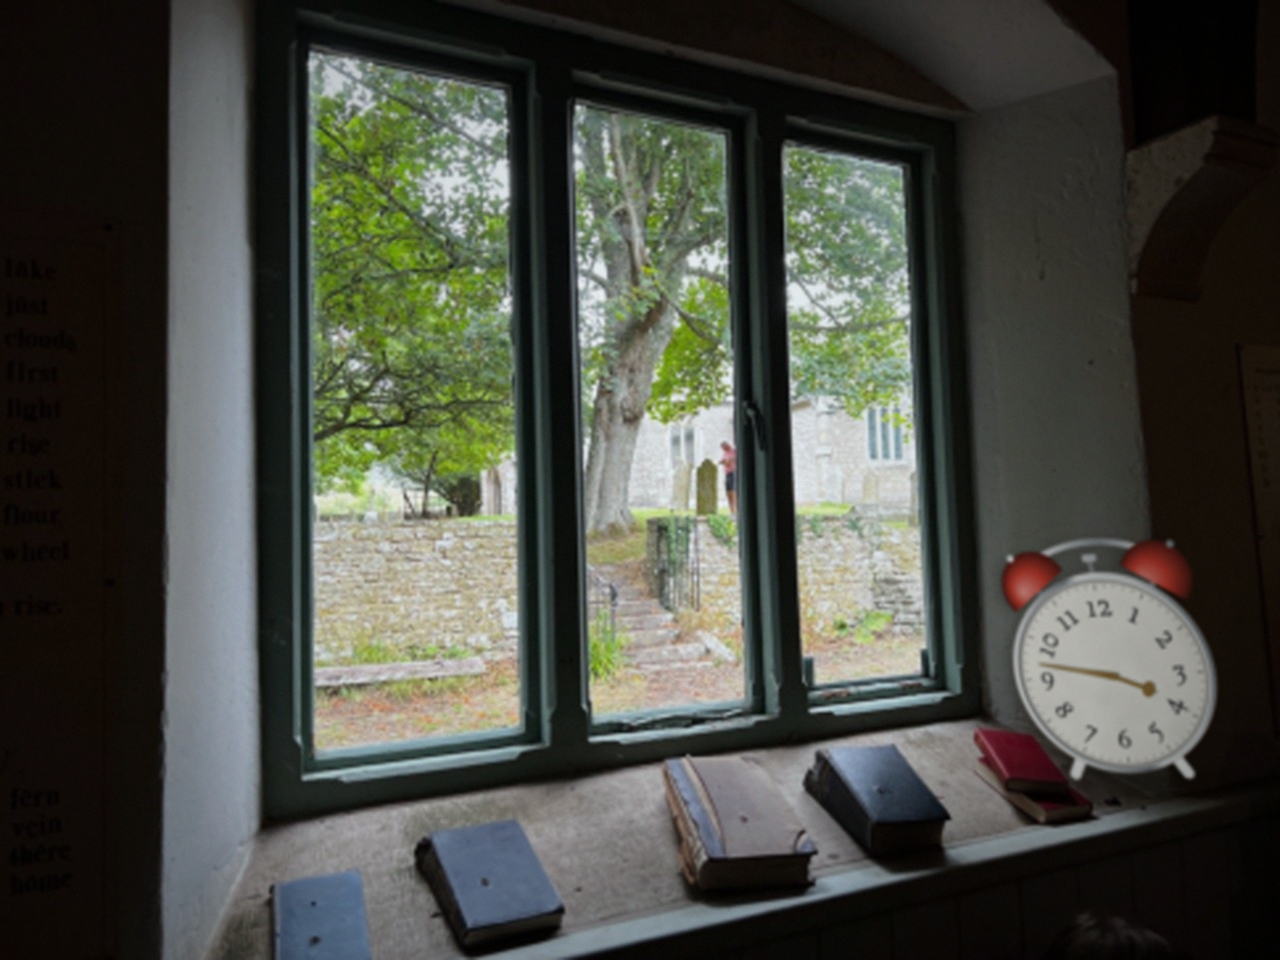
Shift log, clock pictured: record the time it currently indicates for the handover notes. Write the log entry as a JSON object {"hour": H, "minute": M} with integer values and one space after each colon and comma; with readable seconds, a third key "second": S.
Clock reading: {"hour": 3, "minute": 47}
